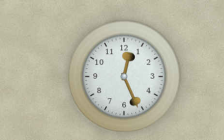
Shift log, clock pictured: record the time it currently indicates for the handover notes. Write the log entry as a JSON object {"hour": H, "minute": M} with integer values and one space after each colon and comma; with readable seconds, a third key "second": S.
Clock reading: {"hour": 12, "minute": 26}
